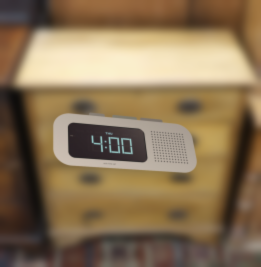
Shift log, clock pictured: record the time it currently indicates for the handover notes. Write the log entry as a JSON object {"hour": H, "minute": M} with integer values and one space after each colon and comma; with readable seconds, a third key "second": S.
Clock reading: {"hour": 4, "minute": 0}
